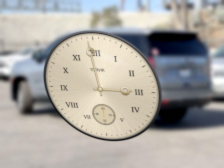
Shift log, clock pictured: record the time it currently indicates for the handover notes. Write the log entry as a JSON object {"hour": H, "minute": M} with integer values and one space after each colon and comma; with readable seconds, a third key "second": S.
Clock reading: {"hour": 2, "minute": 59}
